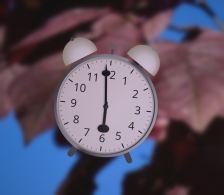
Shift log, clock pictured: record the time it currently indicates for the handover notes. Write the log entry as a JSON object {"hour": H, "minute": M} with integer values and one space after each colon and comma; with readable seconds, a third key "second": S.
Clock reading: {"hour": 5, "minute": 59}
